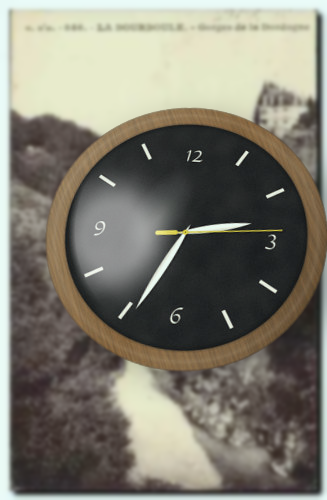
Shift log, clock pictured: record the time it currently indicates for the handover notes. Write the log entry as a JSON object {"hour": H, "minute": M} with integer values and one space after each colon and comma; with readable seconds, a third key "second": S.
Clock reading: {"hour": 2, "minute": 34, "second": 14}
